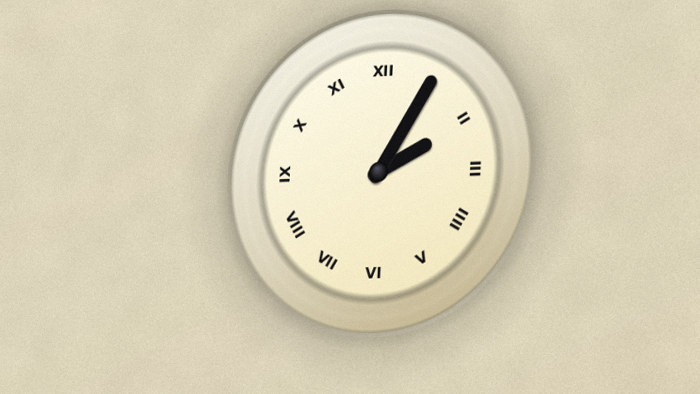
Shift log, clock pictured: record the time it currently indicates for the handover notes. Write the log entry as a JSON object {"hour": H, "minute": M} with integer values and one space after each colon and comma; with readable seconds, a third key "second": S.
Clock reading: {"hour": 2, "minute": 5}
